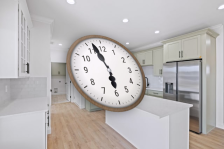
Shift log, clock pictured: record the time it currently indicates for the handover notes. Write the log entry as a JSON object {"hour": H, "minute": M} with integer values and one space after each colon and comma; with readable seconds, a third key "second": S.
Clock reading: {"hour": 5, "minute": 57}
